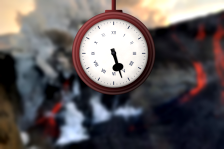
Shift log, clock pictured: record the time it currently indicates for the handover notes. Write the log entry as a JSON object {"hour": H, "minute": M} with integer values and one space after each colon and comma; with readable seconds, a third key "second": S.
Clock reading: {"hour": 5, "minute": 27}
